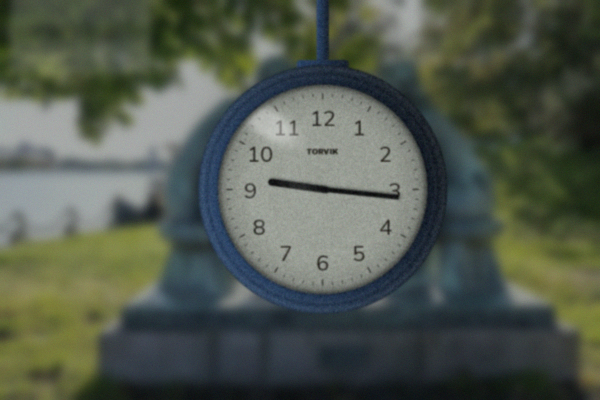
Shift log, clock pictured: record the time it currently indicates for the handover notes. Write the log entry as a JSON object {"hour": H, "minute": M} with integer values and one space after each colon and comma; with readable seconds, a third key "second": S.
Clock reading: {"hour": 9, "minute": 16}
